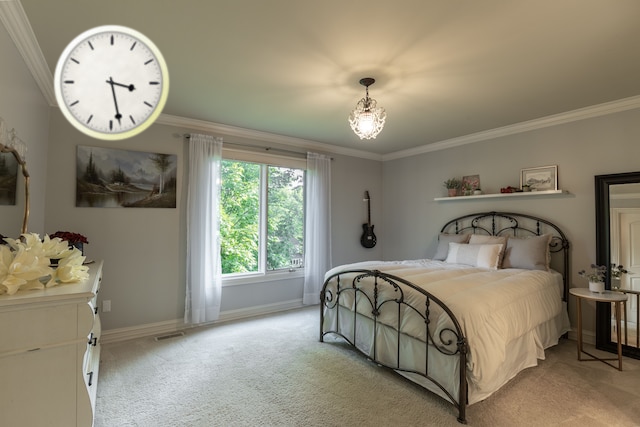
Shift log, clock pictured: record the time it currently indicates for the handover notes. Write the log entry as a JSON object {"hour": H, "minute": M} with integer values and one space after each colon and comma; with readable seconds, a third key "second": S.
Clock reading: {"hour": 3, "minute": 28}
